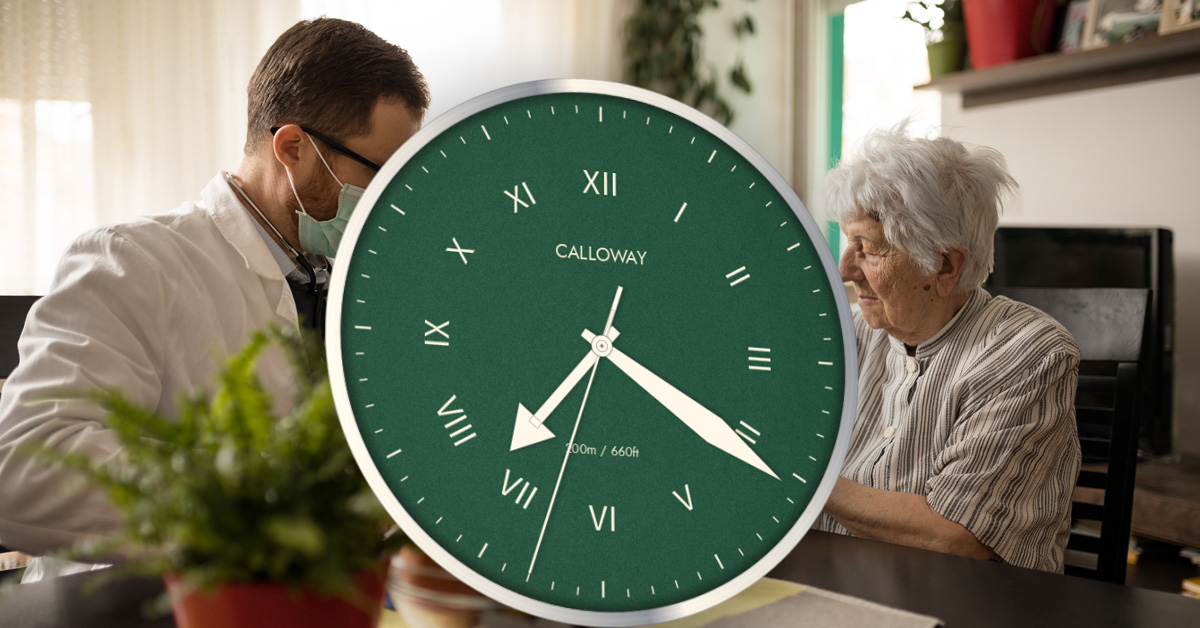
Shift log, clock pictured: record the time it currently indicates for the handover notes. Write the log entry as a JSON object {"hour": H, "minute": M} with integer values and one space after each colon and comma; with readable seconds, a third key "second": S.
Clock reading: {"hour": 7, "minute": 20, "second": 33}
